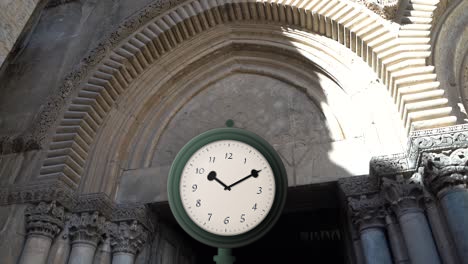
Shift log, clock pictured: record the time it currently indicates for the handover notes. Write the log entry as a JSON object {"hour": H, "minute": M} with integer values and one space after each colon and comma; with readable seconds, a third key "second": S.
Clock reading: {"hour": 10, "minute": 10}
